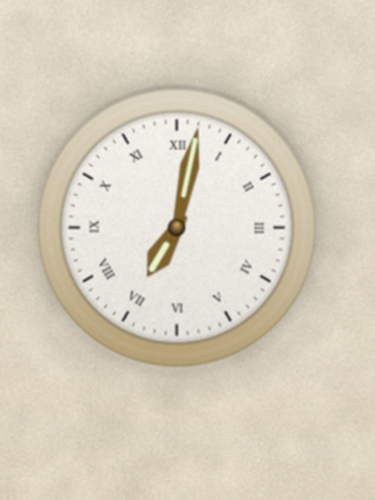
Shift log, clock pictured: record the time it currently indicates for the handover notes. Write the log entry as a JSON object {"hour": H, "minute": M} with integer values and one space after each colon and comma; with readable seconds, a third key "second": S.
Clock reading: {"hour": 7, "minute": 2}
